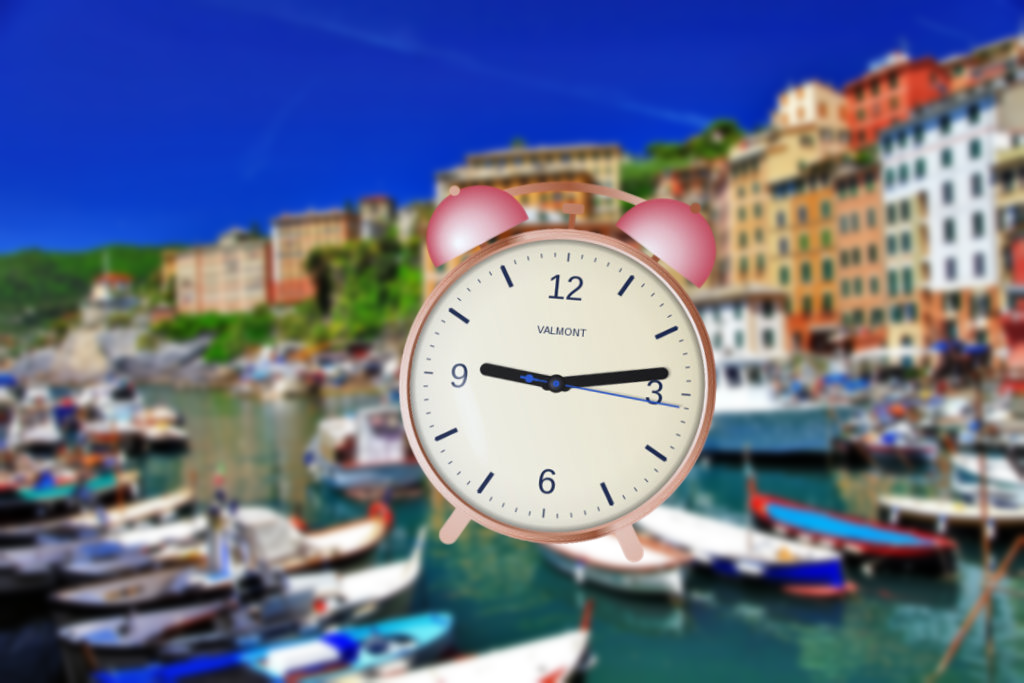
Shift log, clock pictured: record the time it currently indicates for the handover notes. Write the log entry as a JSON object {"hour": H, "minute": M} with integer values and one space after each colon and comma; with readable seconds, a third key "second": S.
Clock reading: {"hour": 9, "minute": 13, "second": 16}
